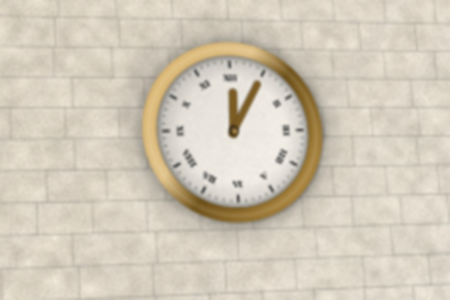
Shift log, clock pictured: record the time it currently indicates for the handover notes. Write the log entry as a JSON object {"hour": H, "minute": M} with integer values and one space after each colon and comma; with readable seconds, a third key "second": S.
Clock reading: {"hour": 12, "minute": 5}
